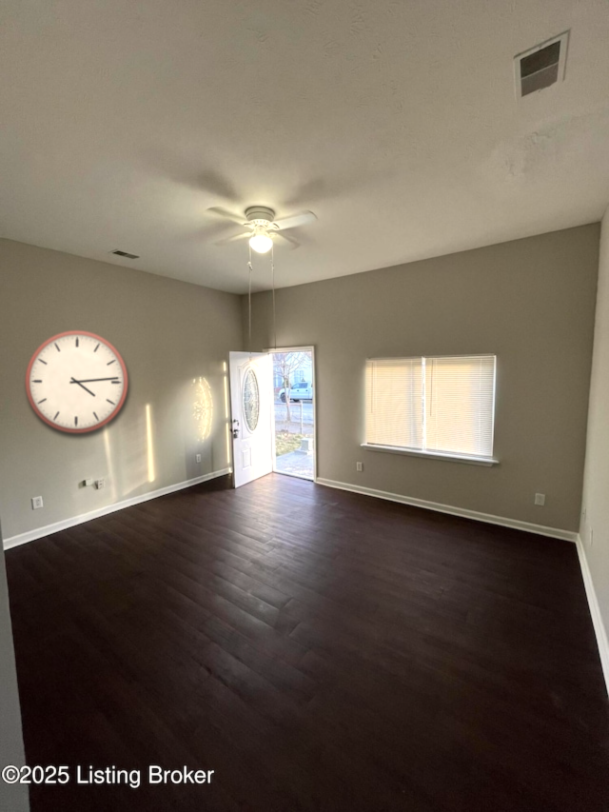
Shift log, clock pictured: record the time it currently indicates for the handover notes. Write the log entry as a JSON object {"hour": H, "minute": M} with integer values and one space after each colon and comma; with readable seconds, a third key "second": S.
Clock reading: {"hour": 4, "minute": 14}
